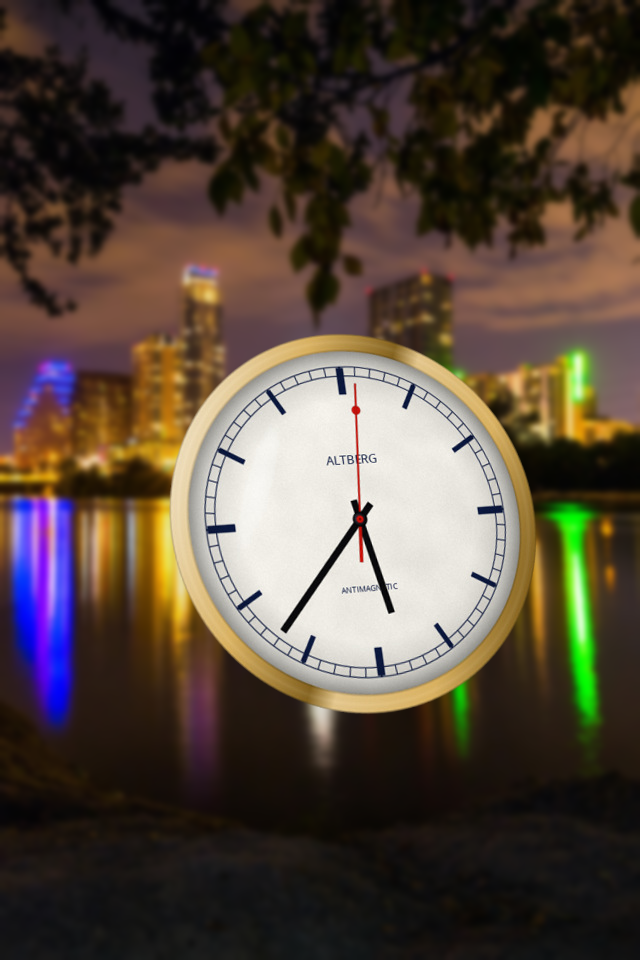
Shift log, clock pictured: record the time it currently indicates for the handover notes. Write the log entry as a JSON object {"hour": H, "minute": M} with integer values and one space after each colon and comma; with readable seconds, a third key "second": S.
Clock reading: {"hour": 5, "minute": 37, "second": 1}
